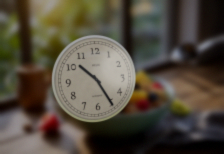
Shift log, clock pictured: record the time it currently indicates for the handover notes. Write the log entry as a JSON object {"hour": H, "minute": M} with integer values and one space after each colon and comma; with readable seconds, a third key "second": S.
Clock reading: {"hour": 10, "minute": 25}
